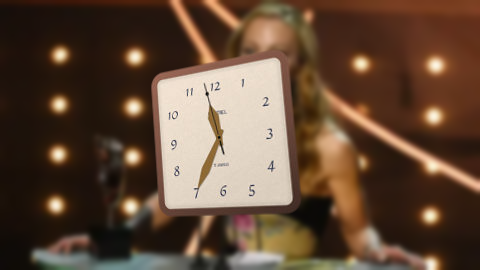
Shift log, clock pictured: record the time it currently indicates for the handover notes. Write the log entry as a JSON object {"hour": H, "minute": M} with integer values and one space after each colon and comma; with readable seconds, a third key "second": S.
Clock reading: {"hour": 11, "minute": 34, "second": 58}
